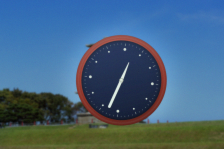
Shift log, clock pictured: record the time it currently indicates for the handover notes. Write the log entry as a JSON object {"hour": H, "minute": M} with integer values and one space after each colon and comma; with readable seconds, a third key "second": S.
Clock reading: {"hour": 12, "minute": 33}
